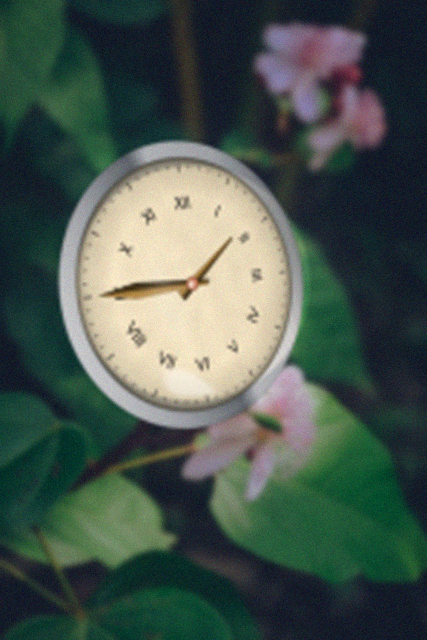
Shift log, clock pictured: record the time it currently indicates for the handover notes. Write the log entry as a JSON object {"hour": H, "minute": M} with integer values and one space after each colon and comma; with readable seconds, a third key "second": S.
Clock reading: {"hour": 1, "minute": 45}
